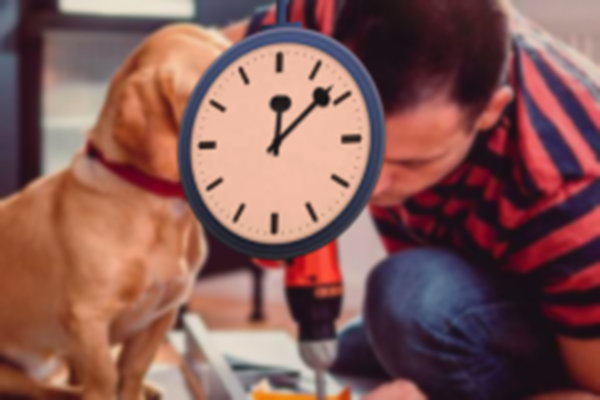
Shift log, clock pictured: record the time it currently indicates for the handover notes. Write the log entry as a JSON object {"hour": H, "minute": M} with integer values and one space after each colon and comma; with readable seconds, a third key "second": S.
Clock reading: {"hour": 12, "minute": 8}
